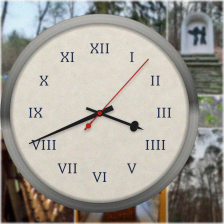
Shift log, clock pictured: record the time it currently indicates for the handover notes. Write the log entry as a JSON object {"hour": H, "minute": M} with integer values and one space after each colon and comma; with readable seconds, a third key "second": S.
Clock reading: {"hour": 3, "minute": 41, "second": 7}
